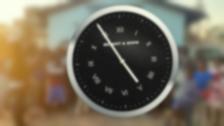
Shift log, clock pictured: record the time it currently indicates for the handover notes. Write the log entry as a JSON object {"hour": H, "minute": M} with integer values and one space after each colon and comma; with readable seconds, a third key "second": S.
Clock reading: {"hour": 4, "minute": 55}
